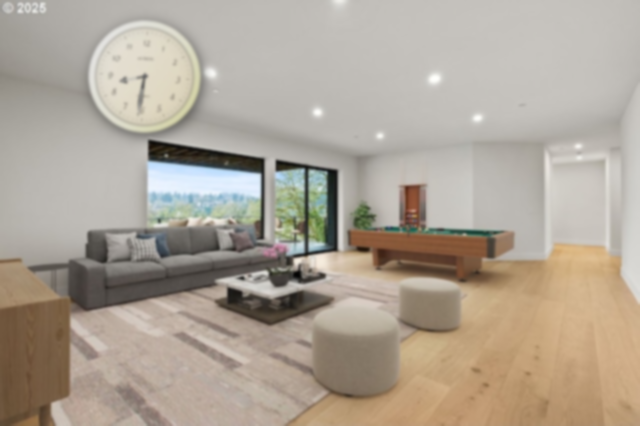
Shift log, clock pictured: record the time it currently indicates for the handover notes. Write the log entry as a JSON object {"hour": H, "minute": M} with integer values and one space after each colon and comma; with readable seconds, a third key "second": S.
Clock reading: {"hour": 8, "minute": 31}
